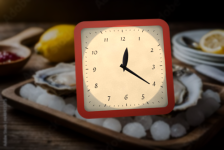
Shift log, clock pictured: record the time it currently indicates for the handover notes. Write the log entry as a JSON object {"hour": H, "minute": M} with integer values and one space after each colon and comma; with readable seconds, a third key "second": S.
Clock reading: {"hour": 12, "minute": 21}
